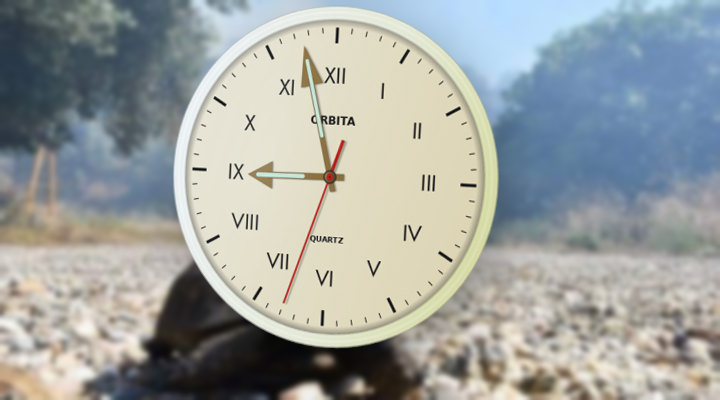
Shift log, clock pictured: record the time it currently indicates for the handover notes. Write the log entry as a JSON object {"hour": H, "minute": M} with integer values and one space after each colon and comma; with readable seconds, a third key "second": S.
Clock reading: {"hour": 8, "minute": 57, "second": 33}
